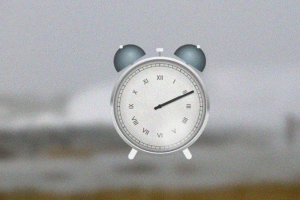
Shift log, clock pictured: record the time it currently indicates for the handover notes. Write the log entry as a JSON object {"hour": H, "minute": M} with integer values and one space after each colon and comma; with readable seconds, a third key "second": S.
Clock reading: {"hour": 2, "minute": 11}
